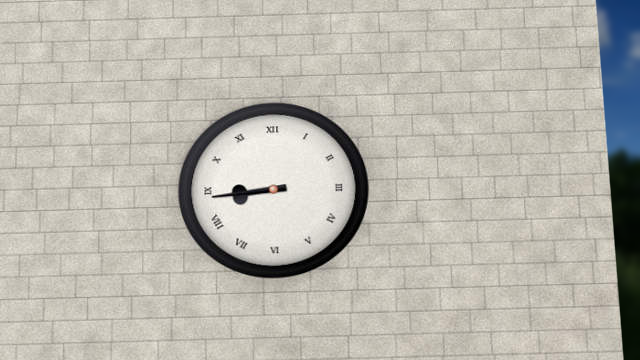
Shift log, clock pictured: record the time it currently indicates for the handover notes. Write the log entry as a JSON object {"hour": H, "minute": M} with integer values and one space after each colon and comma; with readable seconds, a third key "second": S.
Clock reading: {"hour": 8, "minute": 44}
